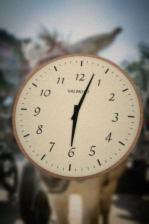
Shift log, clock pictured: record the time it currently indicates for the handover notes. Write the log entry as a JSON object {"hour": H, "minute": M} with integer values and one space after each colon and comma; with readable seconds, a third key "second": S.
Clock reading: {"hour": 6, "minute": 3}
